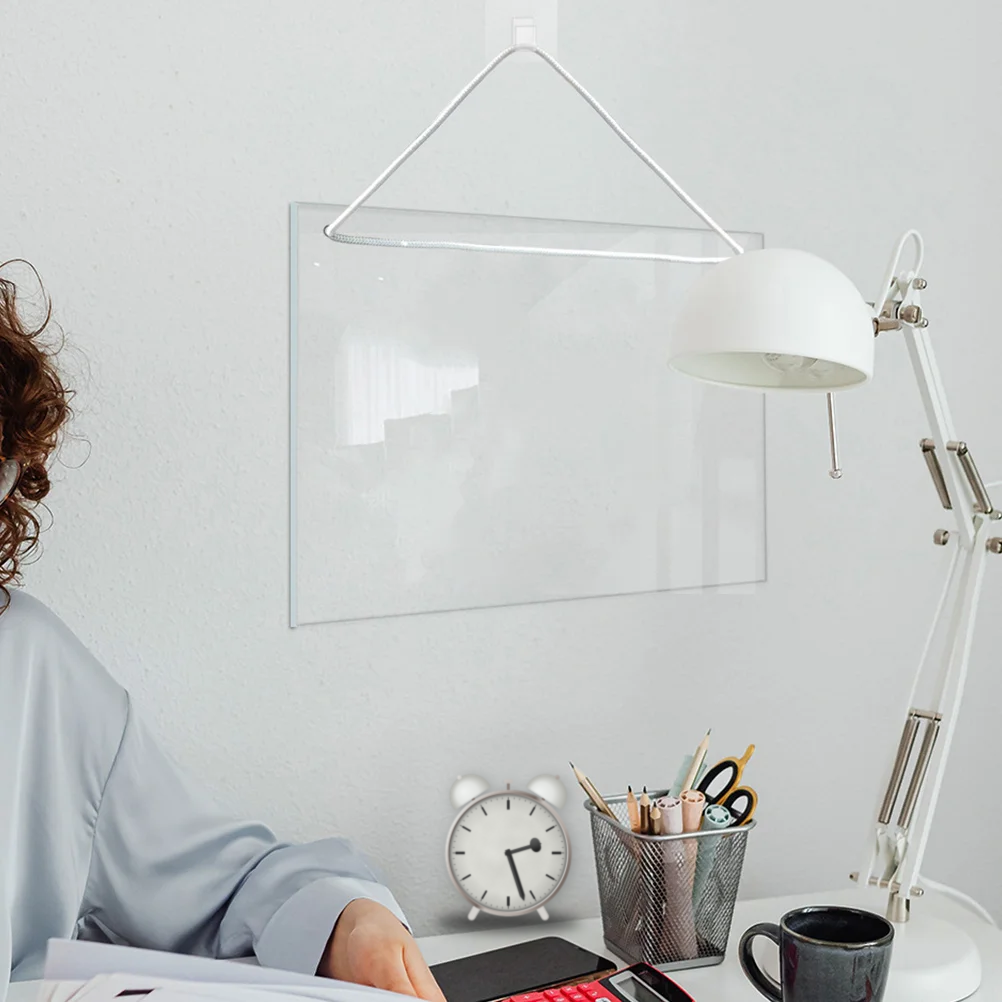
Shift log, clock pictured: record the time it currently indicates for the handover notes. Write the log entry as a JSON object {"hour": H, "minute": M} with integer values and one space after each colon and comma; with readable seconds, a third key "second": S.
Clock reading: {"hour": 2, "minute": 27}
